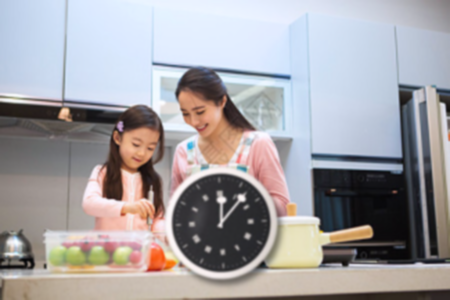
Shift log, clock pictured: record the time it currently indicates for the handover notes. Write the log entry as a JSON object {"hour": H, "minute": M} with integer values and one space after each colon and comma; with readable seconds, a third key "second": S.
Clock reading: {"hour": 12, "minute": 7}
